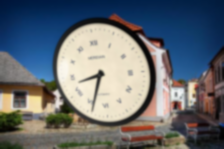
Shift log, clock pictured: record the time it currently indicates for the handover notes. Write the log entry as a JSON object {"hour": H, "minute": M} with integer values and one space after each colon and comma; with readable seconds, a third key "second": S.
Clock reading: {"hour": 8, "minute": 34}
